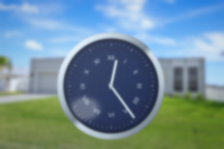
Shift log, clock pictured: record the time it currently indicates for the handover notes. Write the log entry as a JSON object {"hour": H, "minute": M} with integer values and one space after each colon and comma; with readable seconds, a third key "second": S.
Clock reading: {"hour": 12, "minute": 24}
